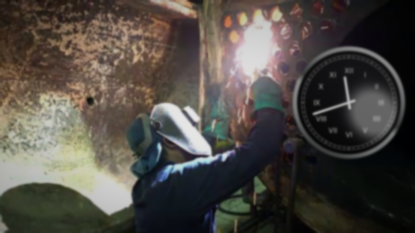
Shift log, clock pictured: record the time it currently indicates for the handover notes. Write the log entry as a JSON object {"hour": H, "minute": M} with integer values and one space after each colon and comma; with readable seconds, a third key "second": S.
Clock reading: {"hour": 11, "minute": 42}
